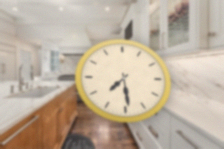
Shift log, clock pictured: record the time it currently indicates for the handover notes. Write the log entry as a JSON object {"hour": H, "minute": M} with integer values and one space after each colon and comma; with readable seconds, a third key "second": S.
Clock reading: {"hour": 7, "minute": 29}
